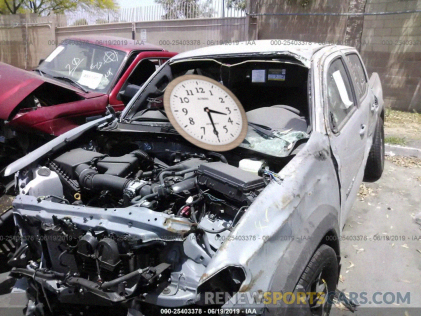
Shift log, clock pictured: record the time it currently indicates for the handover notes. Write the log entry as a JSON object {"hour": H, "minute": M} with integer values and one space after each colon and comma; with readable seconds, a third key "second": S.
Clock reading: {"hour": 3, "minute": 30}
